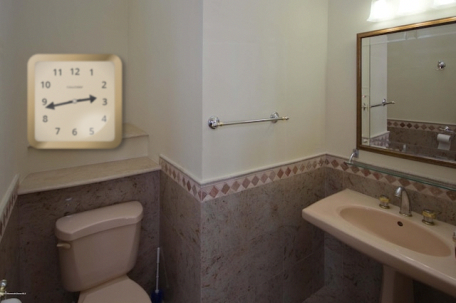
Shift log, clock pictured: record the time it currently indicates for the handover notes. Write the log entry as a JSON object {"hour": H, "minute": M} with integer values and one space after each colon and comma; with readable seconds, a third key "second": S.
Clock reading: {"hour": 2, "minute": 43}
